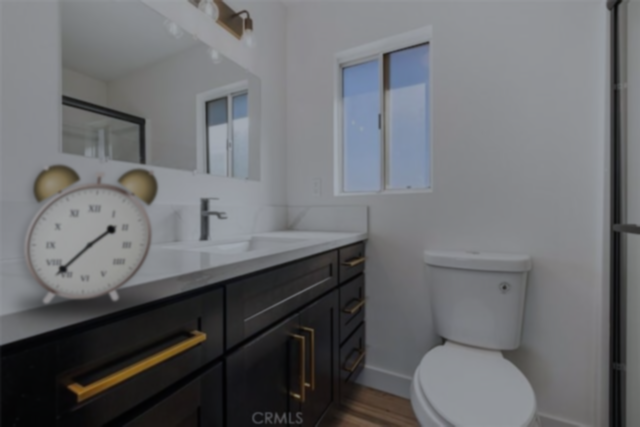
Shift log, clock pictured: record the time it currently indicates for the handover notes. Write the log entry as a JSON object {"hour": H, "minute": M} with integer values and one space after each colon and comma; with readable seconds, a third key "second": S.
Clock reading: {"hour": 1, "minute": 37}
